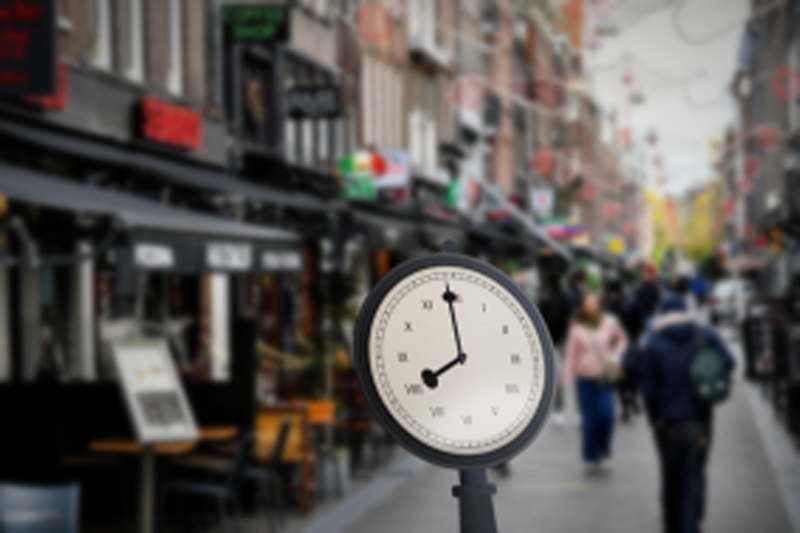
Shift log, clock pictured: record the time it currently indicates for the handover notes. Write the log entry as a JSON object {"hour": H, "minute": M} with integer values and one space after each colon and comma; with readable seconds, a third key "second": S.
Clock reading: {"hour": 7, "minute": 59}
